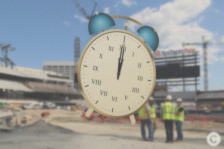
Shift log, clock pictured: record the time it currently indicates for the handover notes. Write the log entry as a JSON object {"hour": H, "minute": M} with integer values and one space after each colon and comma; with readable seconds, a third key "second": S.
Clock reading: {"hour": 12, "minute": 0}
